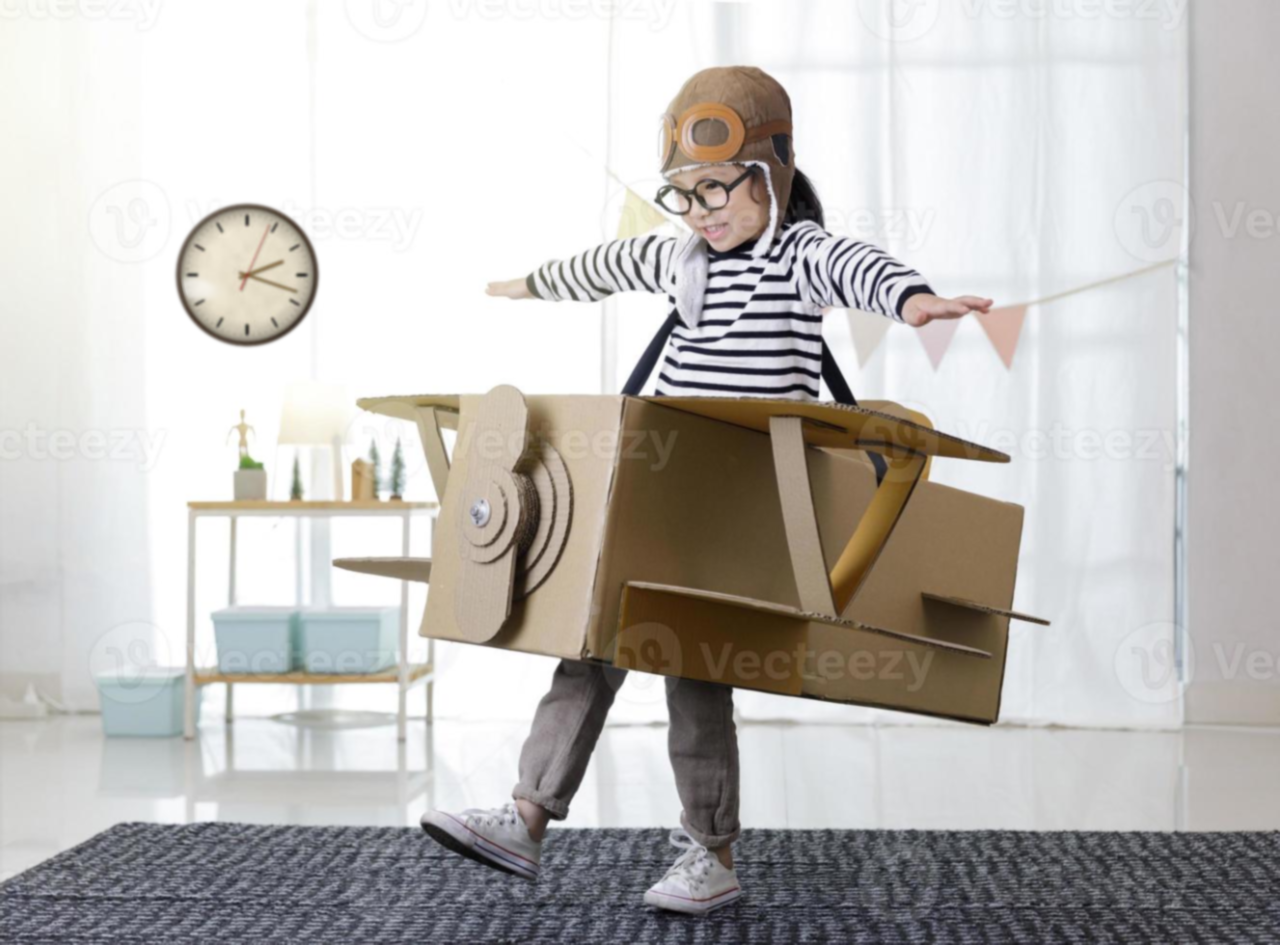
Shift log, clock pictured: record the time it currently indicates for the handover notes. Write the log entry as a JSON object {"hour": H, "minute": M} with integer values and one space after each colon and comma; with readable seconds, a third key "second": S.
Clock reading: {"hour": 2, "minute": 18, "second": 4}
